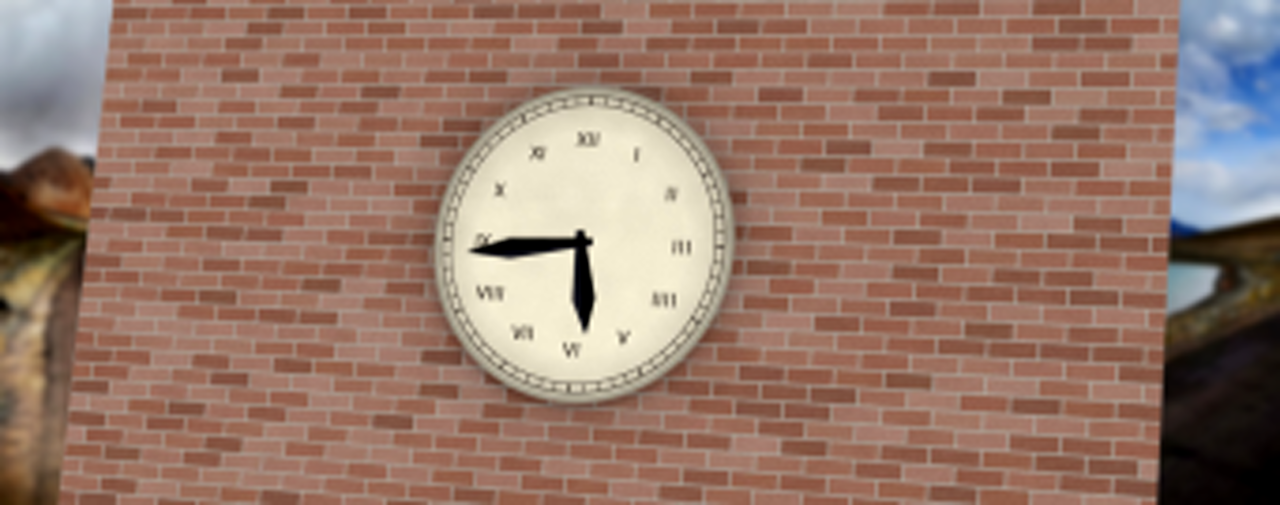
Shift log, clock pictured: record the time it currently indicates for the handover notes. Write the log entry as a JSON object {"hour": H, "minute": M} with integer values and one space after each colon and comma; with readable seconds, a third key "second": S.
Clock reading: {"hour": 5, "minute": 44}
